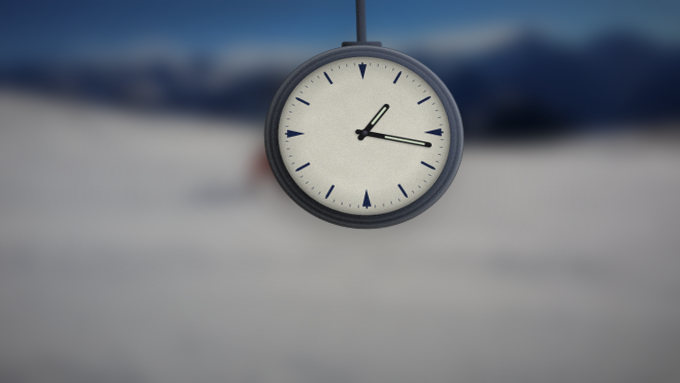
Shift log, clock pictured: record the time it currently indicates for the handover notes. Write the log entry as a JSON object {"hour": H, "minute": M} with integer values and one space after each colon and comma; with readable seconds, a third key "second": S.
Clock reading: {"hour": 1, "minute": 17}
